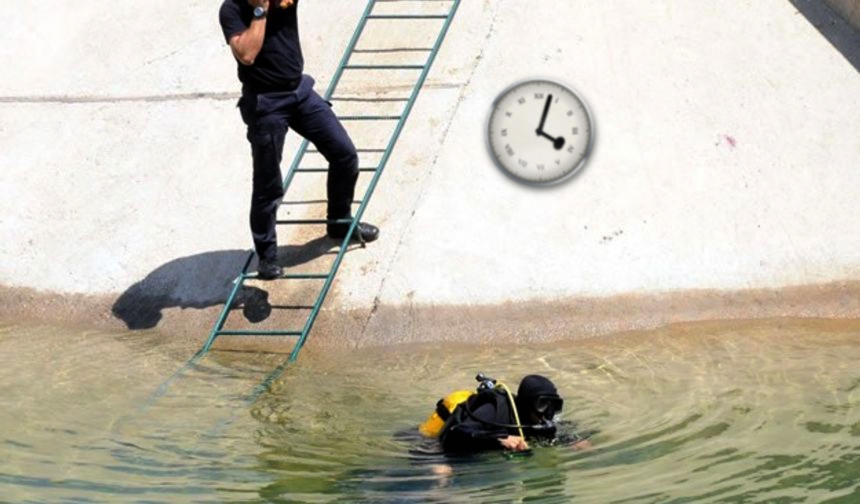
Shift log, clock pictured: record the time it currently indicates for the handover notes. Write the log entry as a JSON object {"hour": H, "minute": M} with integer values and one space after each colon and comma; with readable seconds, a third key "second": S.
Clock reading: {"hour": 4, "minute": 3}
